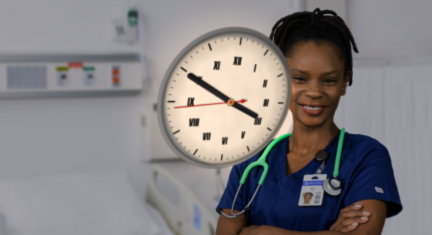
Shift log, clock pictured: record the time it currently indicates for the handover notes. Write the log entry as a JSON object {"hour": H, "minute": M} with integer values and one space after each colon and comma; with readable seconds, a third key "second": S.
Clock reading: {"hour": 3, "minute": 49, "second": 44}
